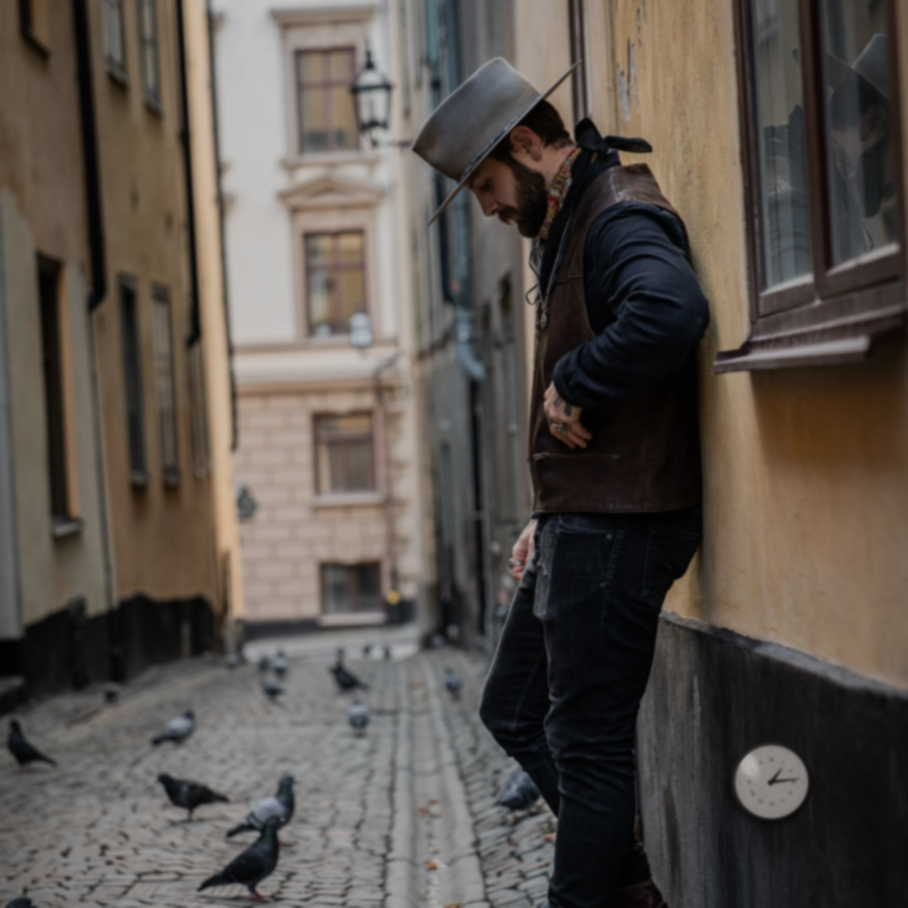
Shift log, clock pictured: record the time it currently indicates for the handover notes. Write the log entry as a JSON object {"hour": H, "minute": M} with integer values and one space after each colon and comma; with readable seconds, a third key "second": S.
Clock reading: {"hour": 1, "minute": 14}
